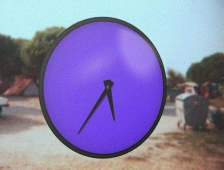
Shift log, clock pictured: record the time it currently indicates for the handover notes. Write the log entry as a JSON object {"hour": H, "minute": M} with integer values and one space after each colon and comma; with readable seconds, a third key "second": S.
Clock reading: {"hour": 5, "minute": 36}
